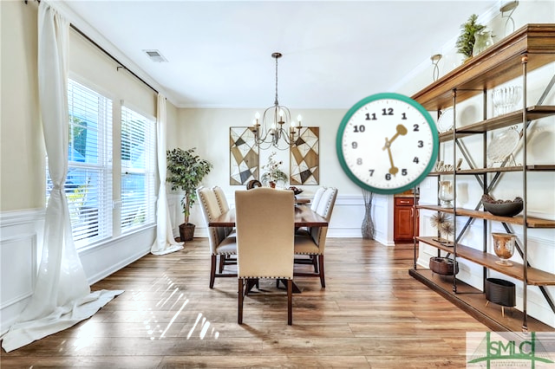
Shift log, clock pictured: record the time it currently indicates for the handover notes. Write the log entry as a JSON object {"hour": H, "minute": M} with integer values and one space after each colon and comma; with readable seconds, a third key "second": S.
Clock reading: {"hour": 1, "minute": 28}
